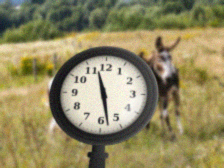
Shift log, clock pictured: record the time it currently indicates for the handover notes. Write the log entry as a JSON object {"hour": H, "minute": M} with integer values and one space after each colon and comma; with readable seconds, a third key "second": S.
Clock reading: {"hour": 11, "minute": 28}
